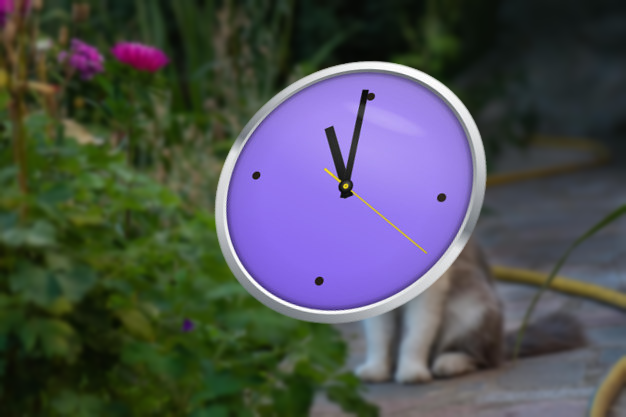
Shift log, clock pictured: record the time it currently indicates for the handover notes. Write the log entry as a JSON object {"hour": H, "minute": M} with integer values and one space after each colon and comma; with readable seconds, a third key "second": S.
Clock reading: {"hour": 10, "minute": 59, "second": 20}
